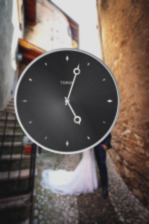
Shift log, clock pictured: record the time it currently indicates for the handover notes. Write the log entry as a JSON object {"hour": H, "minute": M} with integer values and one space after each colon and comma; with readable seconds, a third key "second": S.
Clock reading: {"hour": 5, "minute": 3}
